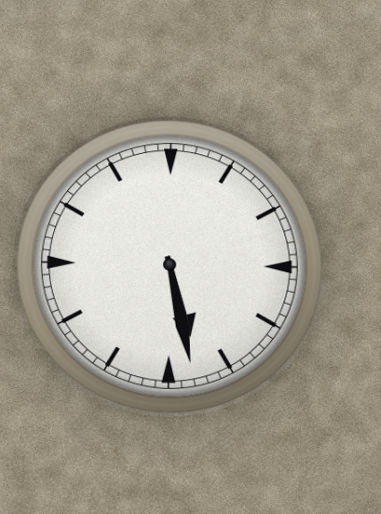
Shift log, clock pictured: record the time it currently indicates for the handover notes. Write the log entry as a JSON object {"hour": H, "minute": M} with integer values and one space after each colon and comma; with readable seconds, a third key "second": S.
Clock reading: {"hour": 5, "minute": 28}
